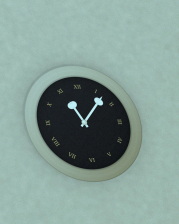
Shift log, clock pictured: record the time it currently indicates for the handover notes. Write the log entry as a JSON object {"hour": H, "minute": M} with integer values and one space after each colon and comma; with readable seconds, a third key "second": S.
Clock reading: {"hour": 11, "minute": 7}
